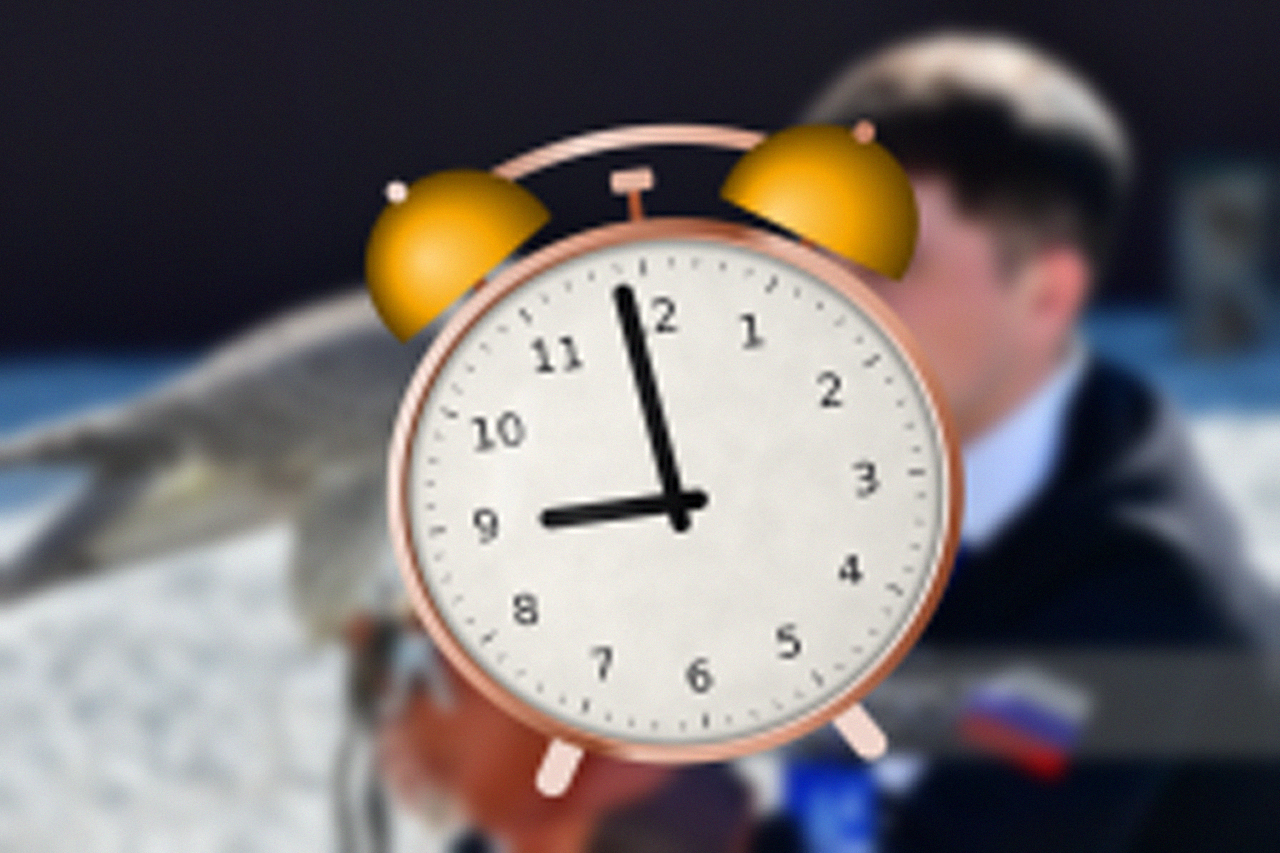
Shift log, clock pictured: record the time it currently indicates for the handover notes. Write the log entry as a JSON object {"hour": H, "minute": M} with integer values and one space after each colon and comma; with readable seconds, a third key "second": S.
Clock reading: {"hour": 8, "minute": 59}
